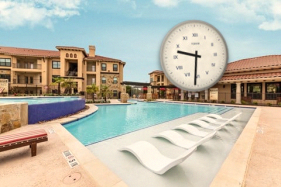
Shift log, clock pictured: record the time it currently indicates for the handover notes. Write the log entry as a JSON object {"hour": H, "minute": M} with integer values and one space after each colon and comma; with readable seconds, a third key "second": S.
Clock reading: {"hour": 9, "minute": 31}
